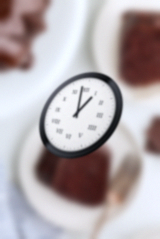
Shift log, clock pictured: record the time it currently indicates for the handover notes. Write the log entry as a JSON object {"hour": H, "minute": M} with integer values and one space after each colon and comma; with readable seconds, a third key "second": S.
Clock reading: {"hour": 12, "minute": 58}
